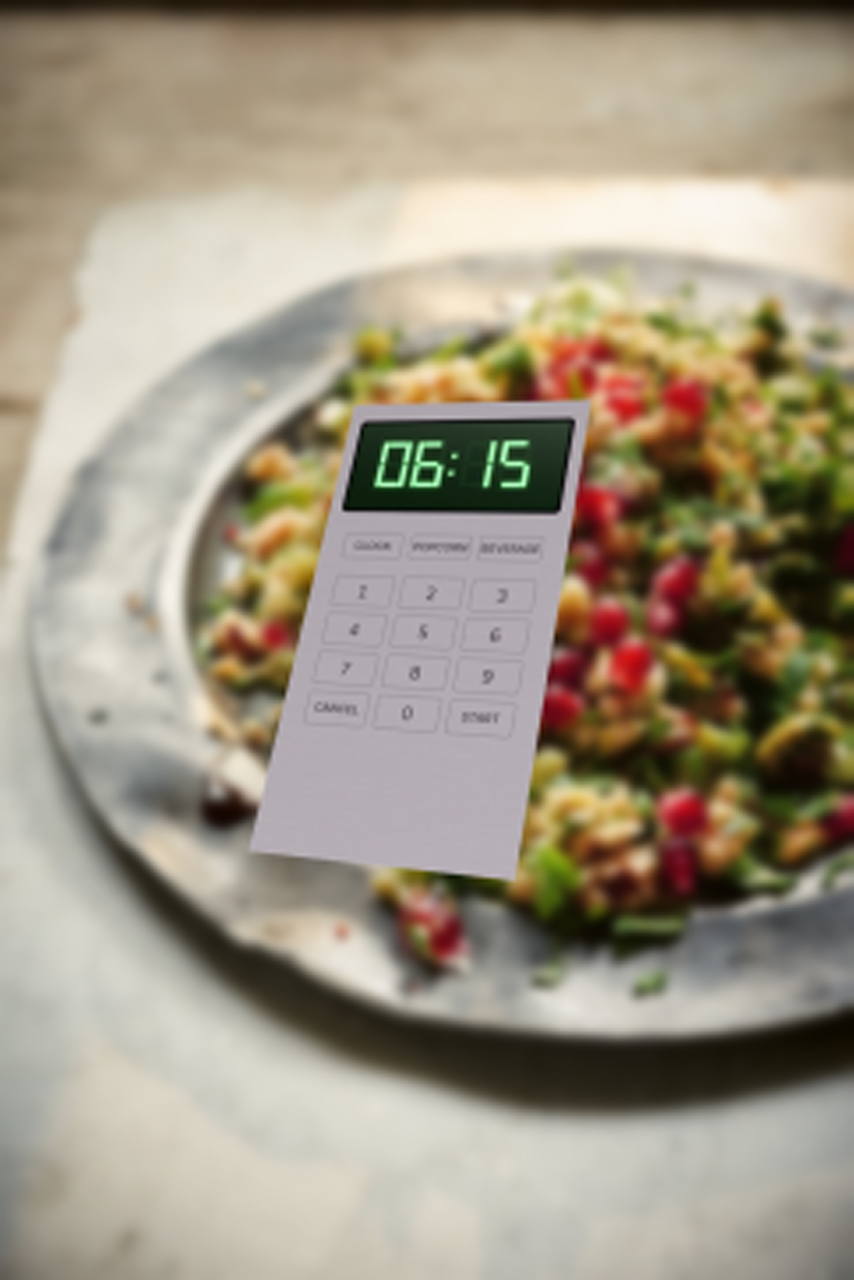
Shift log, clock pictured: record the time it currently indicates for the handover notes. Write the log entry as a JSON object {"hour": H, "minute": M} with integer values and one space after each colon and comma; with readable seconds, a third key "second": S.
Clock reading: {"hour": 6, "minute": 15}
